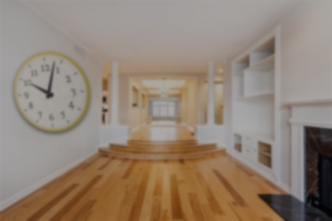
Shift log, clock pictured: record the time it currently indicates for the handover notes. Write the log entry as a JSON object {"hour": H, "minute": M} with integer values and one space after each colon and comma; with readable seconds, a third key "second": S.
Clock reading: {"hour": 10, "minute": 3}
